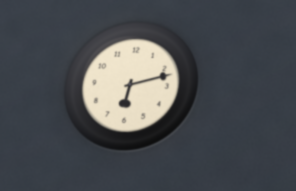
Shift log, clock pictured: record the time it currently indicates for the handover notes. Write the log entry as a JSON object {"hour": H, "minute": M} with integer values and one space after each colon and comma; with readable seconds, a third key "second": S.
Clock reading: {"hour": 6, "minute": 12}
